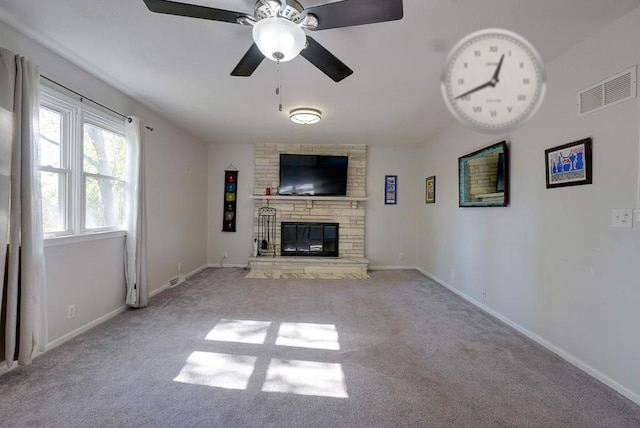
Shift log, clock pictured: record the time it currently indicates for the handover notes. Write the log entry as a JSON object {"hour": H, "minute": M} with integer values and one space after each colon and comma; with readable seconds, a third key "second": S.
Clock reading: {"hour": 12, "minute": 41}
